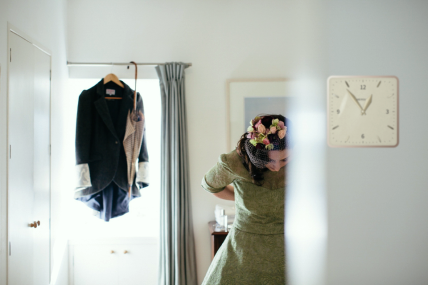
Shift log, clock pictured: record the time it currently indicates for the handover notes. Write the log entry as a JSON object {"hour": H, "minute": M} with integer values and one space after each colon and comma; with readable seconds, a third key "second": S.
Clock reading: {"hour": 12, "minute": 54}
